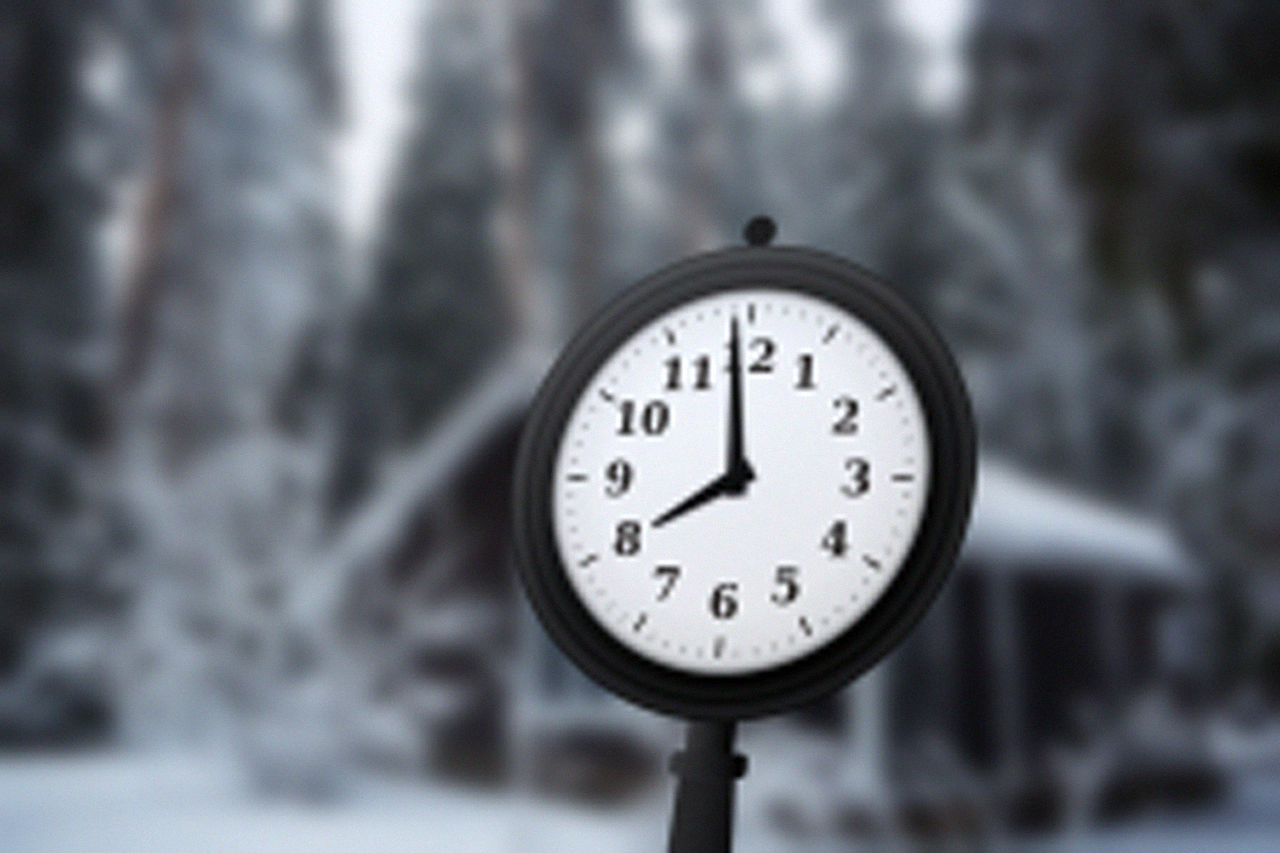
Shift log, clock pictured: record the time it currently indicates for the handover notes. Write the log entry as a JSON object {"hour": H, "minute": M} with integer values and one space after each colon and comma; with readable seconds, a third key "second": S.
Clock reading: {"hour": 7, "minute": 59}
